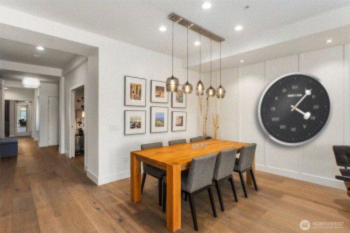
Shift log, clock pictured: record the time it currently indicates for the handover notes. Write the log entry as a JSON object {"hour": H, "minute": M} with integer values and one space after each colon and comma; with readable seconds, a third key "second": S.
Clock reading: {"hour": 4, "minute": 7}
